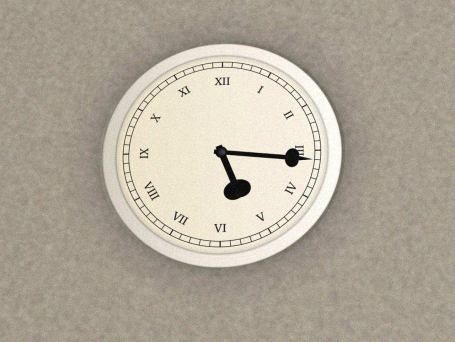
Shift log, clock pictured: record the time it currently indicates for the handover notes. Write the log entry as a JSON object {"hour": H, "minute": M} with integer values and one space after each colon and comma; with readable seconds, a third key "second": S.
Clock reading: {"hour": 5, "minute": 16}
